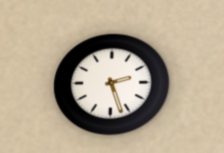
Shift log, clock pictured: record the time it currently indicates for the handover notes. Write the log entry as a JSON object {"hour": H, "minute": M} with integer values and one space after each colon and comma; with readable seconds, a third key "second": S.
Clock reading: {"hour": 2, "minute": 27}
